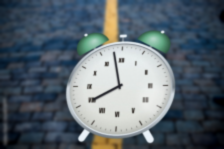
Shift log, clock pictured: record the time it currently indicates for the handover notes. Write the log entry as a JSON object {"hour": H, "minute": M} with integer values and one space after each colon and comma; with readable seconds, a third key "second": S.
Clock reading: {"hour": 7, "minute": 58}
